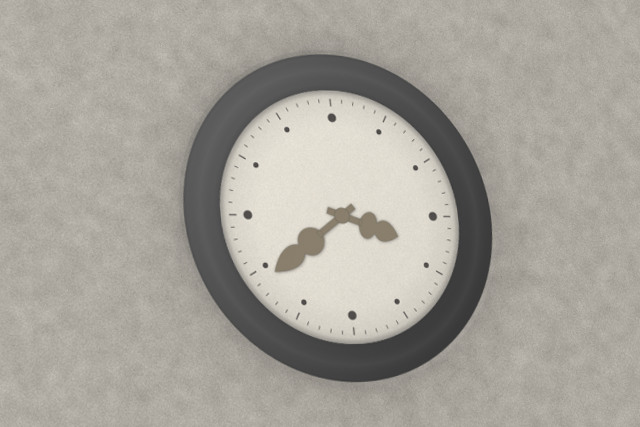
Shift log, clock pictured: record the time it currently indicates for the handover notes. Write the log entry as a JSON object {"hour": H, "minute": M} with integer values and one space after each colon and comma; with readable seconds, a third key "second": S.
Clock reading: {"hour": 3, "minute": 39}
